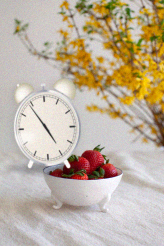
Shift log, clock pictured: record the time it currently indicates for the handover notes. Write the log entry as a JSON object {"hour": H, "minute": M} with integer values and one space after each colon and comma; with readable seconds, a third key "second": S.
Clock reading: {"hour": 4, "minute": 54}
